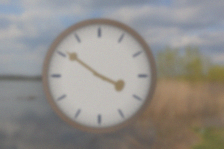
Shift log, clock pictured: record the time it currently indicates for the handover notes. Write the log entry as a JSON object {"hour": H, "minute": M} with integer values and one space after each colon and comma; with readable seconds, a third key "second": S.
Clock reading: {"hour": 3, "minute": 51}
